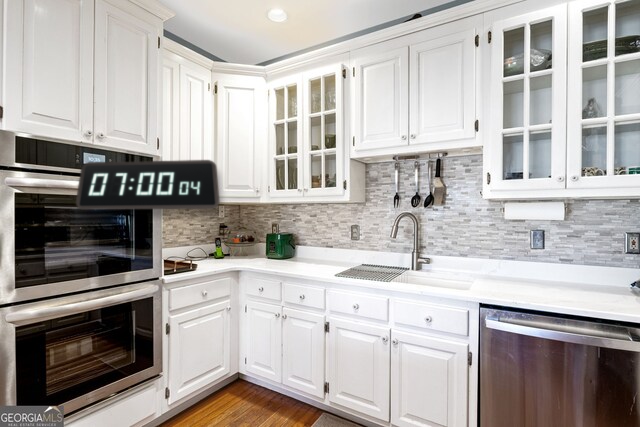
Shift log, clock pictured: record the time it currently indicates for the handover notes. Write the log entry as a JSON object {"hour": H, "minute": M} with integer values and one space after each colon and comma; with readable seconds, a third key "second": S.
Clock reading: {"hour": 7, "minute": 0, "second": 4}
